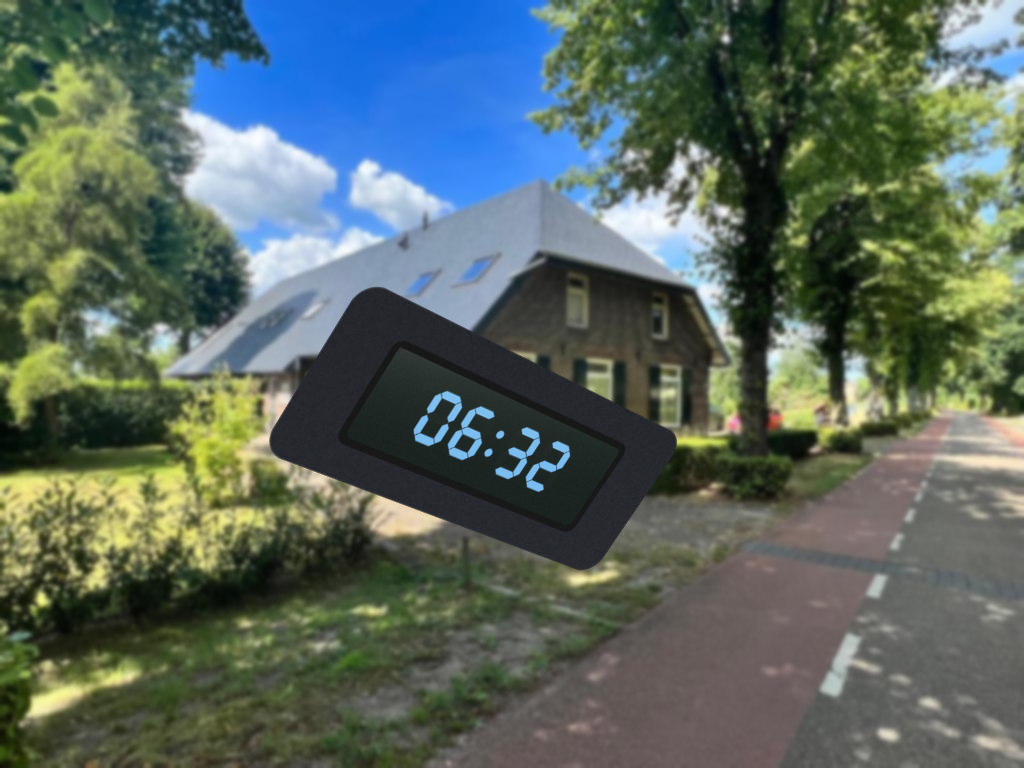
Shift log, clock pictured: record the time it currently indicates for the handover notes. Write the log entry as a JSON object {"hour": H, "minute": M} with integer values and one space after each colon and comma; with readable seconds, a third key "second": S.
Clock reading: {"hour": 6, "minute": 32}
